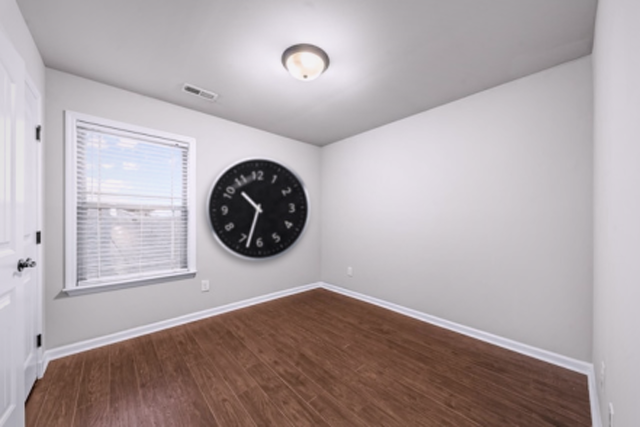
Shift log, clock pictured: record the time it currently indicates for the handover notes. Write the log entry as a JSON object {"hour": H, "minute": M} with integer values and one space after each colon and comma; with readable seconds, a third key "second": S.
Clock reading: {"hour": 10, "minute": 33}
